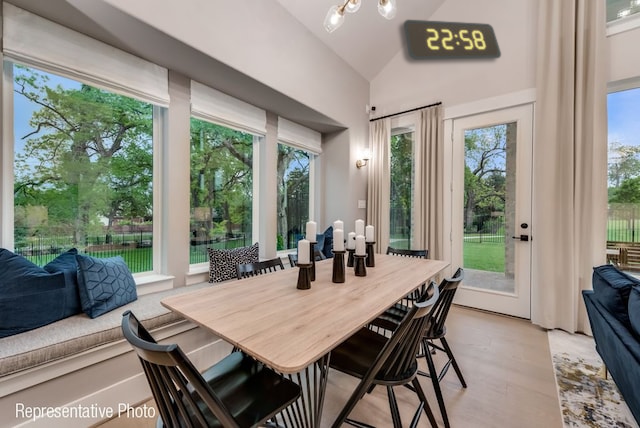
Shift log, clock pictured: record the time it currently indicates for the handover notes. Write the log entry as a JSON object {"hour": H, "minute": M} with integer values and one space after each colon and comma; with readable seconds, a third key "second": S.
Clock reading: {"hour": 22, "minute": 58}
